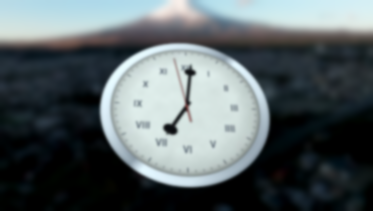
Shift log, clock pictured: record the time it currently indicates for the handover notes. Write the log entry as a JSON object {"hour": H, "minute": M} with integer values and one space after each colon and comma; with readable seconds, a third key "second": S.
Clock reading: {"hour": 7, "minute": 0, "second": 58}
